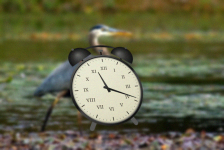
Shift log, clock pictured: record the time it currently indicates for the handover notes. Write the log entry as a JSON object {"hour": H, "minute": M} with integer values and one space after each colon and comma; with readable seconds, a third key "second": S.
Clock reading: {"hour": 11, "minute": 19}
